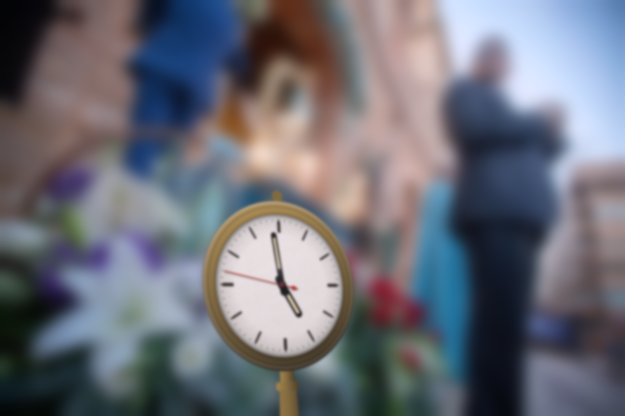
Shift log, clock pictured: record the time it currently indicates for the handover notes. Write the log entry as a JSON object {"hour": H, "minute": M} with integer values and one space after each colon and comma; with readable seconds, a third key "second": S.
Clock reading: {"hour": 4, "minute": 58, "second": 47}
